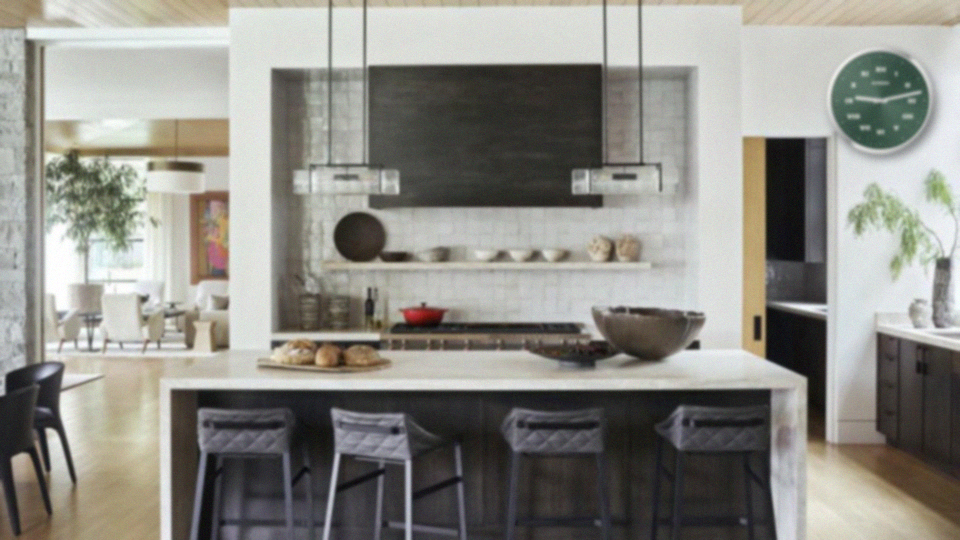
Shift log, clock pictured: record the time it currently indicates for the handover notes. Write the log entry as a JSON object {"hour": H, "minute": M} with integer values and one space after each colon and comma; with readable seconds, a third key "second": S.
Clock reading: {"hour": 9, "minute": 13}
